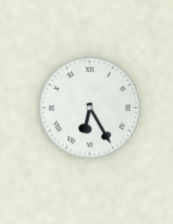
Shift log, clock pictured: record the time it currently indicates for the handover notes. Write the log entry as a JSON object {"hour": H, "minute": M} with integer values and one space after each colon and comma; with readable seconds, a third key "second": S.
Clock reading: {"hour": 6, "minute": 25}
